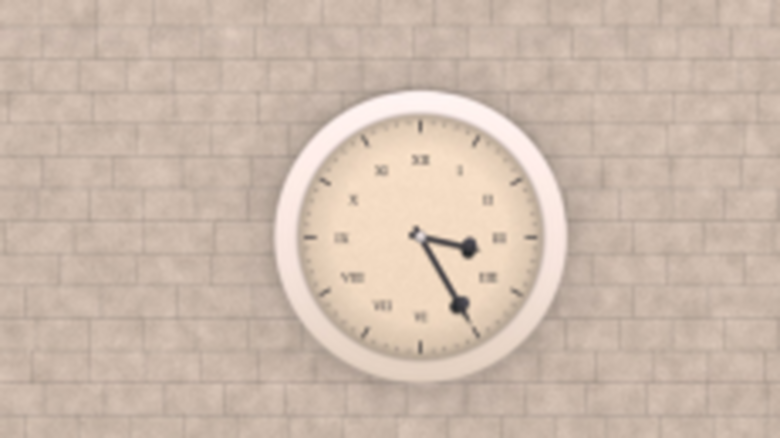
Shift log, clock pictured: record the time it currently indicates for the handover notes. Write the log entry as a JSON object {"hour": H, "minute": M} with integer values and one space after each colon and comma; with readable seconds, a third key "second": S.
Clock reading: {"hour": 3, "minute": 25}
